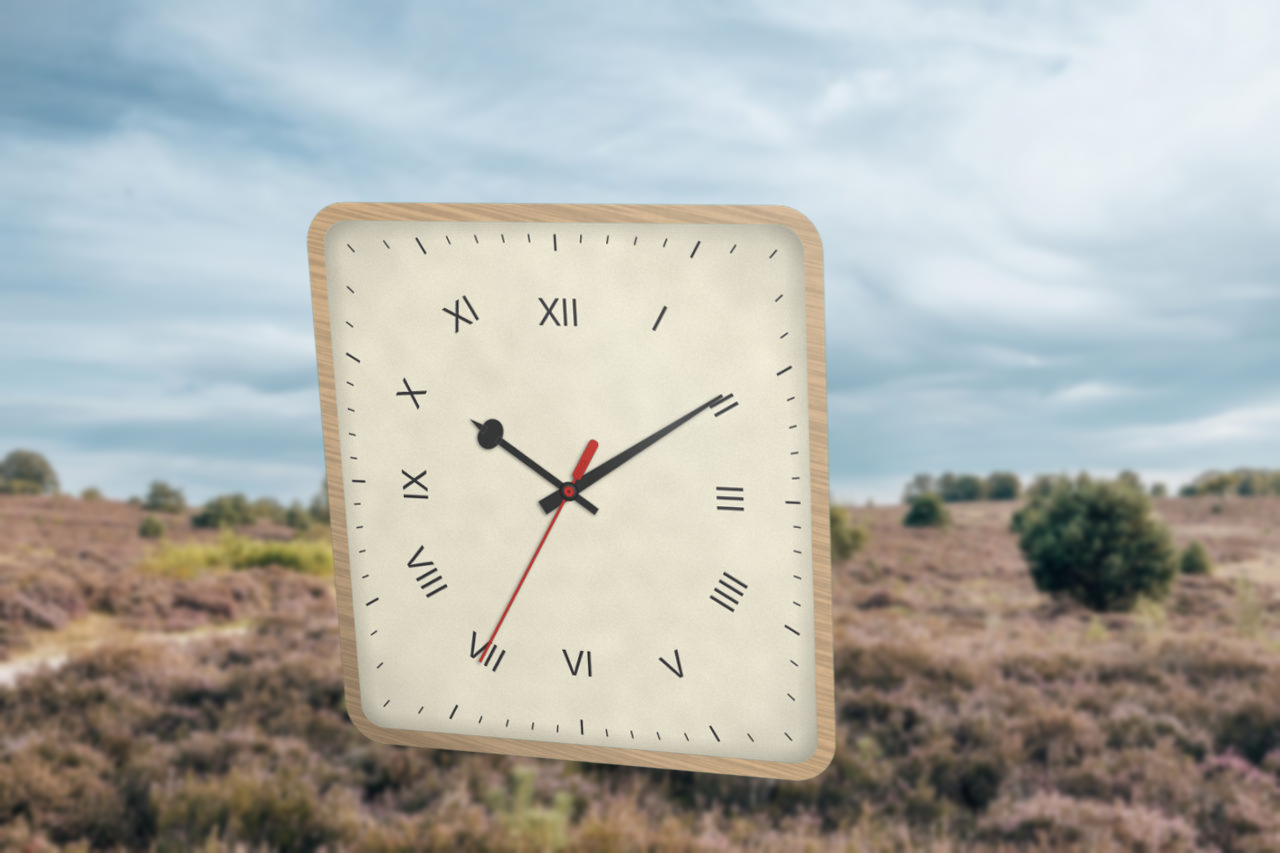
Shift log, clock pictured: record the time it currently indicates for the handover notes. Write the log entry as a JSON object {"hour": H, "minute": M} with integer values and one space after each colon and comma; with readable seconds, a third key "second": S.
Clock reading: {"hour": 10, "minute": 9, "second": 35}
